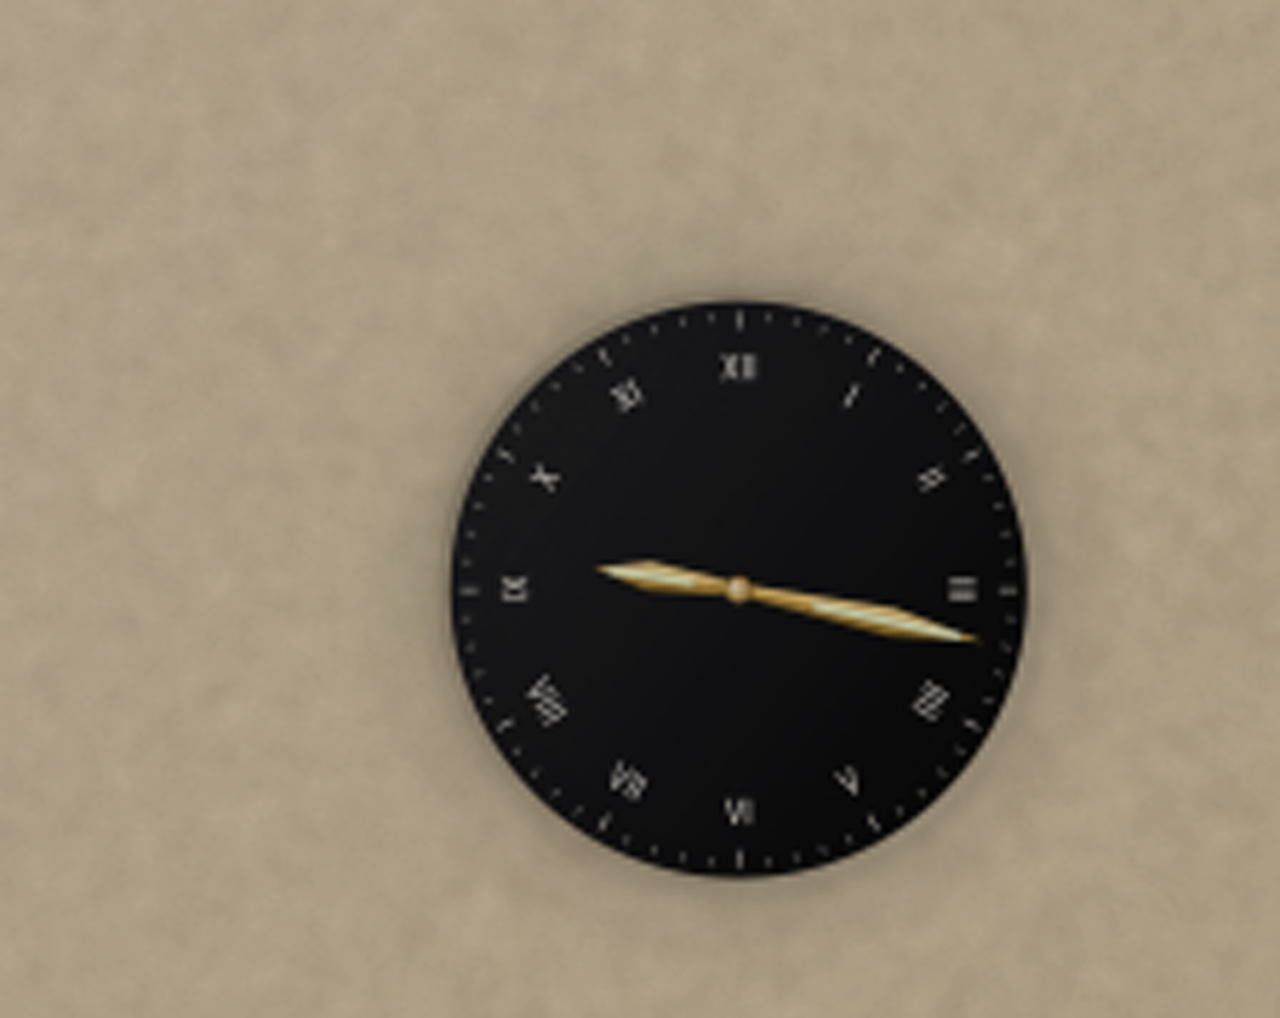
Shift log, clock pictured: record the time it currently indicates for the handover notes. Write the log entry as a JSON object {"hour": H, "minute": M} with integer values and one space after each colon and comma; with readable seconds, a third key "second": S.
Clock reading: {"hour": 9, "minute": 17}
